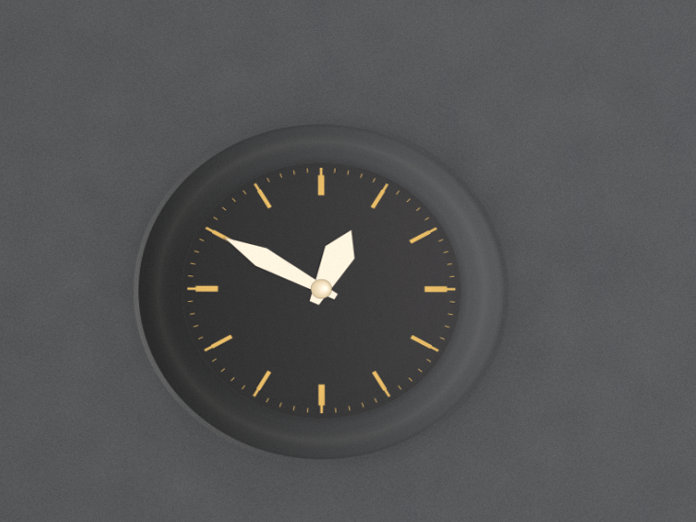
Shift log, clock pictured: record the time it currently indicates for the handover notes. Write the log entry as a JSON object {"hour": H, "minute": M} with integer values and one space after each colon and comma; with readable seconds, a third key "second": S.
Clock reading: {"hour": 12, "minute": 50}
